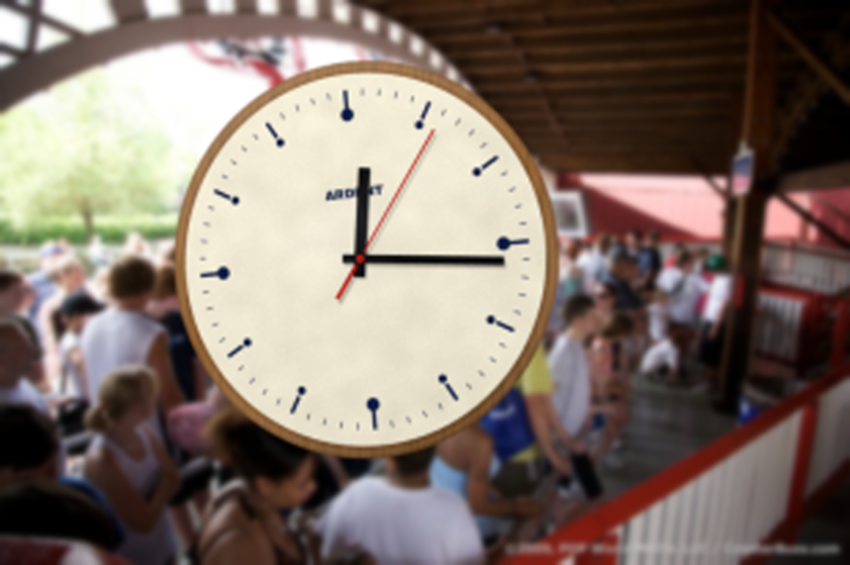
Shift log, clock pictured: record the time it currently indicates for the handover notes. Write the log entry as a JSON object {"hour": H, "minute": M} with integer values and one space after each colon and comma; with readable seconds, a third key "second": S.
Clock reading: {"hour": 12, "minute": 16, "second": 6}
